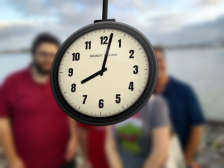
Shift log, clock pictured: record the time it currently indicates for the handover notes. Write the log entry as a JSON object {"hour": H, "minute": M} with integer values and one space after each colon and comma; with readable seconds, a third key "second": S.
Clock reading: {"hour": 8, "minute": 2}
